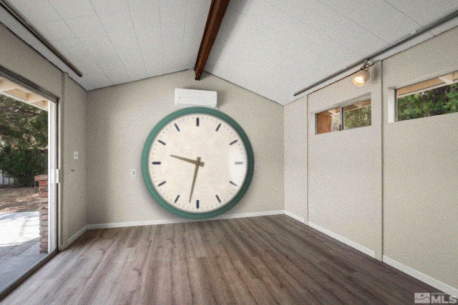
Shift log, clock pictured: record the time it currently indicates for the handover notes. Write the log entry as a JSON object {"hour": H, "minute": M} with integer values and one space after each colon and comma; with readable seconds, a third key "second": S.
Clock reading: {"hour": 9, "minute": 32}
